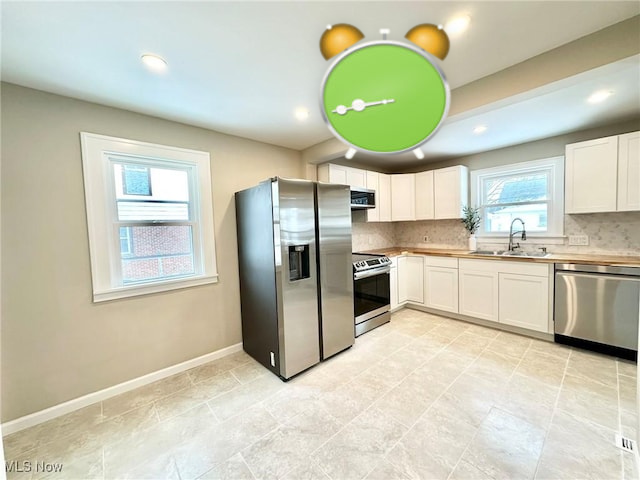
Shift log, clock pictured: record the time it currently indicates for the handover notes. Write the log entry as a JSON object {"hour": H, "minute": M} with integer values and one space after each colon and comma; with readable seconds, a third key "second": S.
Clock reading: {"hour": 8, "minute": 43}
